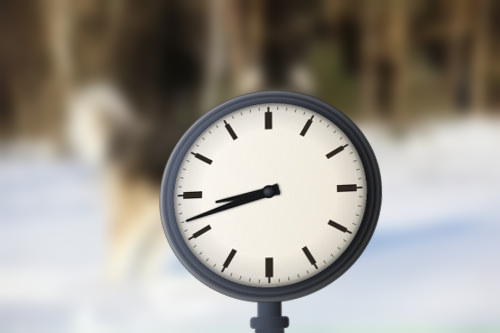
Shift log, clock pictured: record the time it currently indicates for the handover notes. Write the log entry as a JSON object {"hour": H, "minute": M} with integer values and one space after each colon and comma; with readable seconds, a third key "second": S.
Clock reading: {"hour": 8, "minute": 42}
